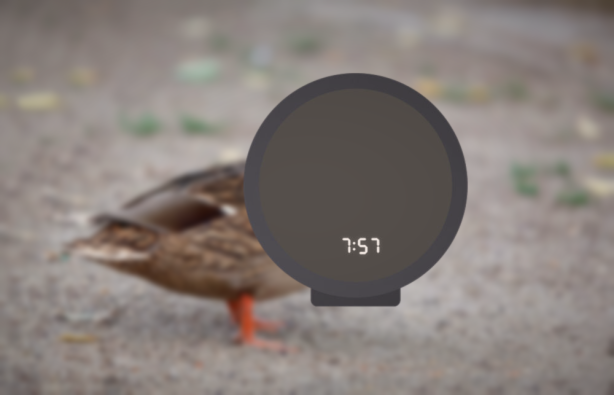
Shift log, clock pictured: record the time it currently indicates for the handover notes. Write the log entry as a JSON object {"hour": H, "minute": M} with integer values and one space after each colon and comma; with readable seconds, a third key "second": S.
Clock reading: {"hour": 7, "minute": 57}
